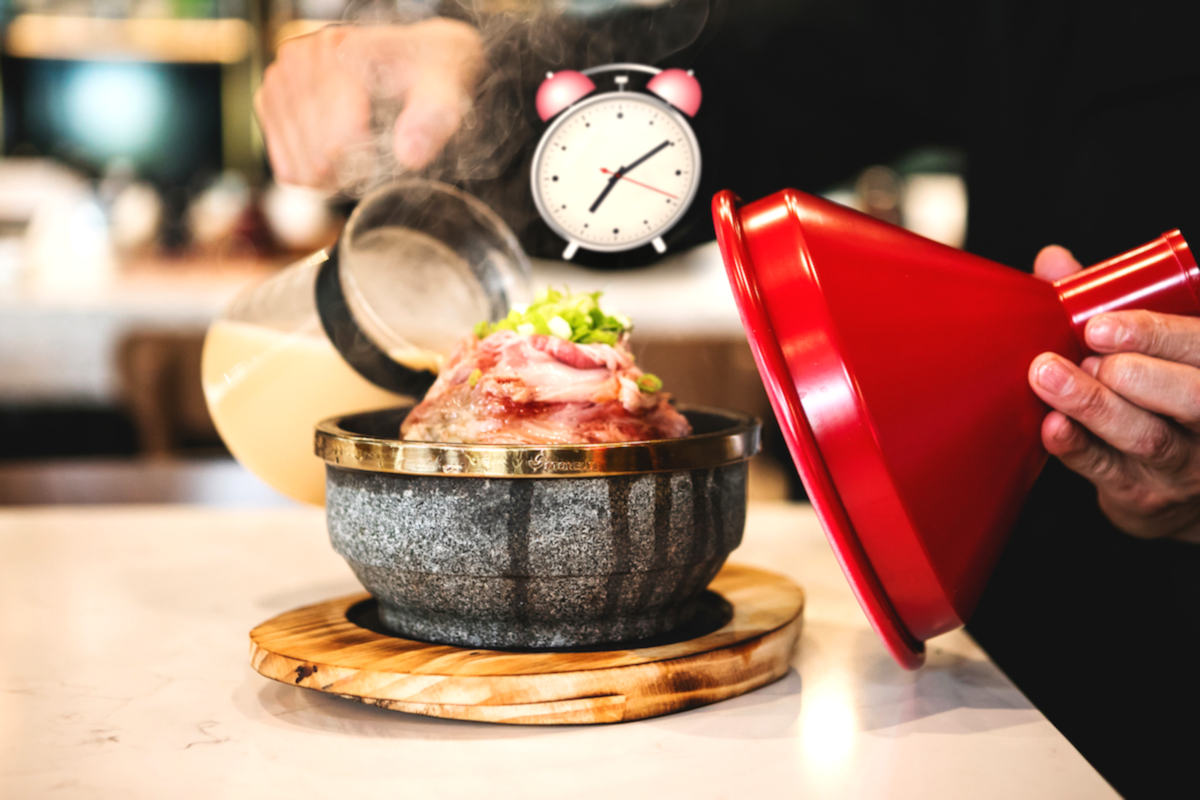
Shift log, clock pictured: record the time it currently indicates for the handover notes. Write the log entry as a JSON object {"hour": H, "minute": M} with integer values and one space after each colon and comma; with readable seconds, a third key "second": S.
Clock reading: {"hour": 7, "minute": 9, "second": 19}
